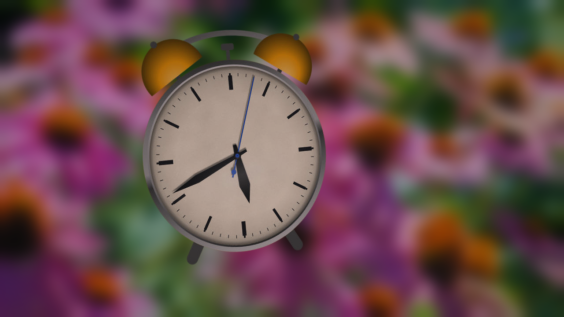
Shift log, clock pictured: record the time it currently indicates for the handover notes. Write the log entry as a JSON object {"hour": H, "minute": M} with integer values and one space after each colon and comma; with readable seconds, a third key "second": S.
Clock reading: {"hour": 5, "minute": 41, "second": 3}
